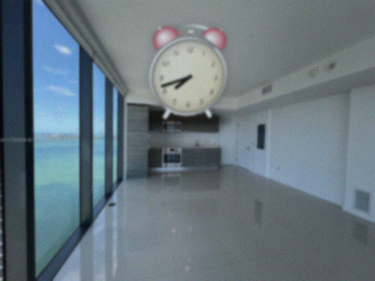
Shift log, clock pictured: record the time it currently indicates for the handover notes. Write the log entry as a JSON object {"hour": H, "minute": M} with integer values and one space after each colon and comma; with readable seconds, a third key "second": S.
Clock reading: {"hour": 7, "minute": 42}
